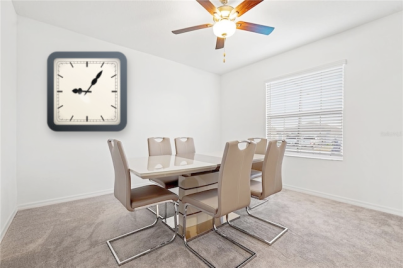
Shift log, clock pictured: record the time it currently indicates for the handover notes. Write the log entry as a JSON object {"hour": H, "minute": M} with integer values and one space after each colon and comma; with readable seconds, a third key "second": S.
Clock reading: {"hour": 9, "minute": 6}
